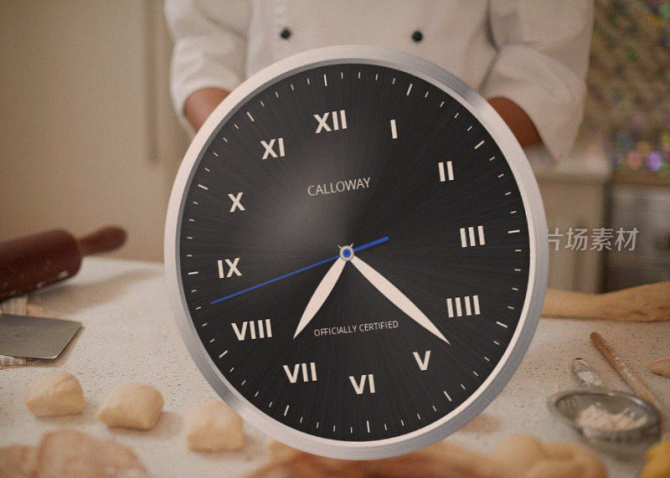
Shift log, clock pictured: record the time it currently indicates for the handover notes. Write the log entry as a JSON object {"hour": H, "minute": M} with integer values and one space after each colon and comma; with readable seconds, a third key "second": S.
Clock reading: {"hour": 7, "minute": 22, "second": 43}
